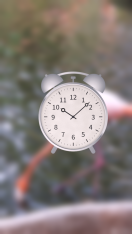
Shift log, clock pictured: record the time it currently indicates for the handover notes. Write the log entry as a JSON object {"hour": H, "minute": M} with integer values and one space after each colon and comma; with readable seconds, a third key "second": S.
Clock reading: {"hour": 10, "minute": 8}
